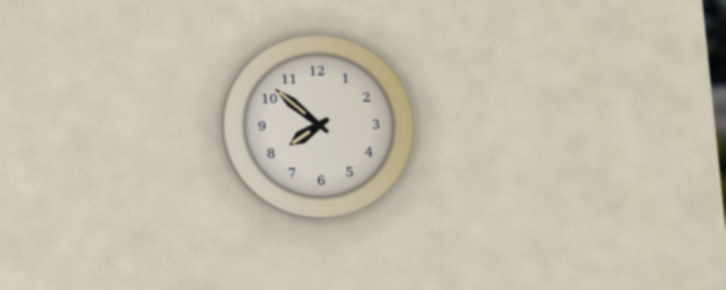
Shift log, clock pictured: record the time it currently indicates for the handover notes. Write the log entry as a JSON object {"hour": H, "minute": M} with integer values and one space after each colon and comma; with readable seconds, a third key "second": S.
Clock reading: {"hour": 7, "minute": 52}
